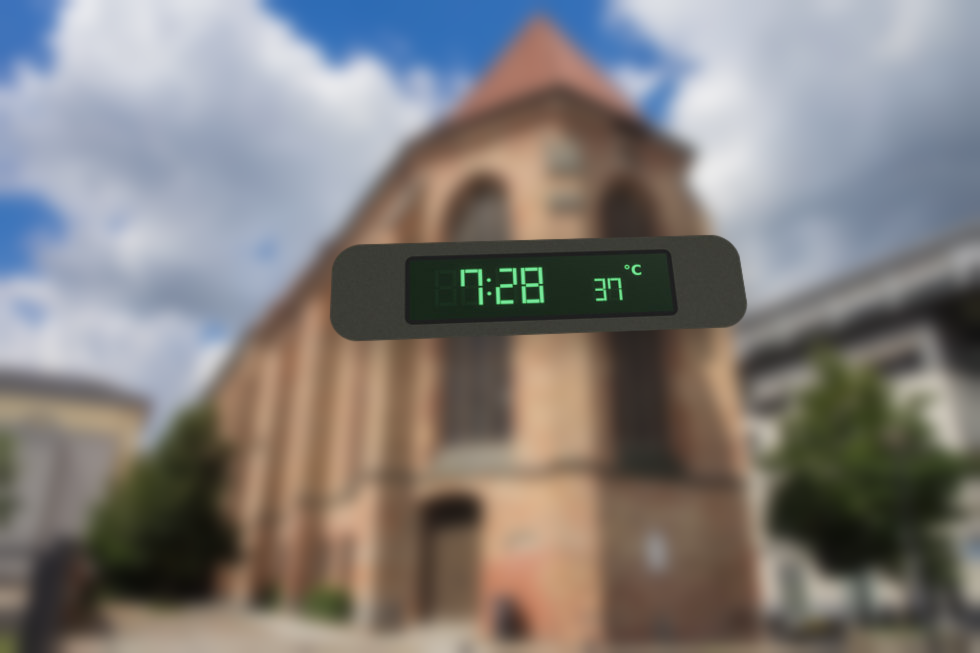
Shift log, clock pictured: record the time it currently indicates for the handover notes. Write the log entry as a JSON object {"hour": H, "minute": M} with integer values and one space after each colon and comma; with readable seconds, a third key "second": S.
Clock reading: {"hour": 7, "minute": 28}
